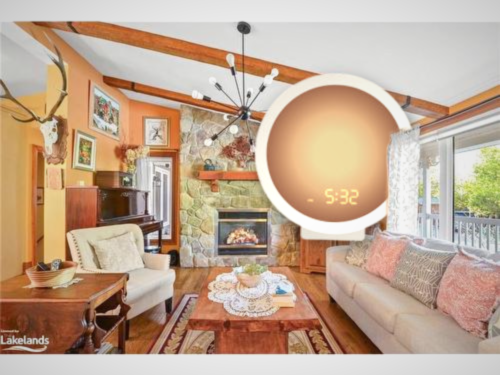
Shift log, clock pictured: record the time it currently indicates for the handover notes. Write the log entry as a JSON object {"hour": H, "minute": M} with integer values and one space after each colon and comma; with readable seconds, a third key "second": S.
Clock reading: {"hour": 5, "minute": 32}
